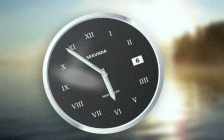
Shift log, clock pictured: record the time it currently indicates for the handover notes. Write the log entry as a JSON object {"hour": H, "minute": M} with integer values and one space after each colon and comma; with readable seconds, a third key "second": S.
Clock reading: {"hour": 5, "minute": 54}
